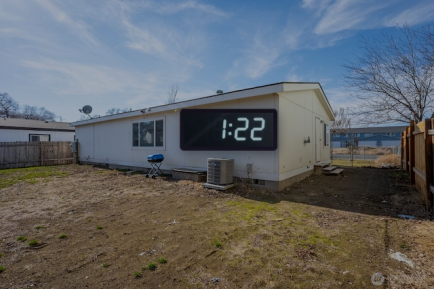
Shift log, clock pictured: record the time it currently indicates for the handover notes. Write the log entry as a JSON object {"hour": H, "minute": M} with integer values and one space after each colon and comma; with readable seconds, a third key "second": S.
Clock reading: {"hour": 1, "minute": 22}
